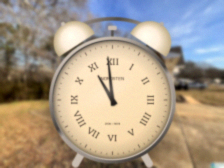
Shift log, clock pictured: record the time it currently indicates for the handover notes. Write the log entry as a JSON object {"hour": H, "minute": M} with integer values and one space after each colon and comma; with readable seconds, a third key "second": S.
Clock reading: {"hour": 10, "minute": 59}
